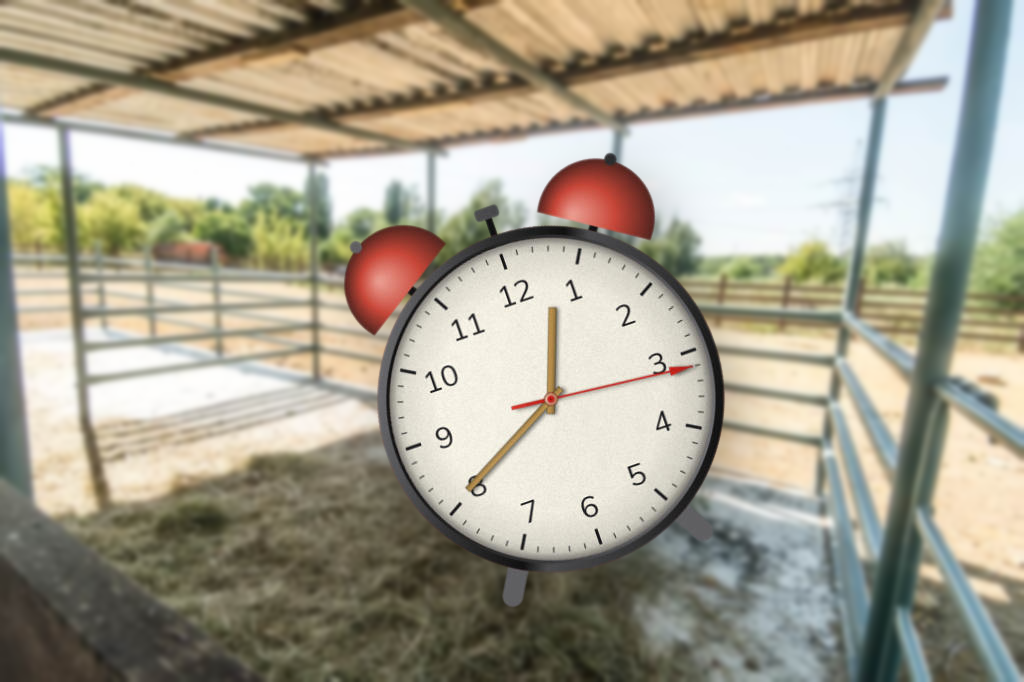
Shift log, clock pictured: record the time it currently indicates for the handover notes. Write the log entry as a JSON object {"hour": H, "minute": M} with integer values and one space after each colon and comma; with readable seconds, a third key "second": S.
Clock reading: {"hour": 12, "minute": 40, "second": 16}
